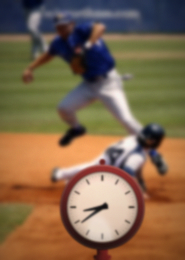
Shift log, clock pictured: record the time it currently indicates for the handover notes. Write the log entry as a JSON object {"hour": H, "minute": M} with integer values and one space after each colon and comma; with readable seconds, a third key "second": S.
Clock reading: {"hour": 8, "minute": 39}
